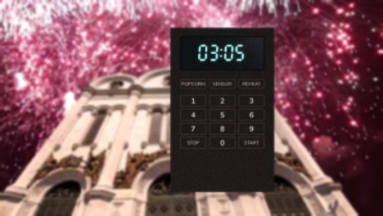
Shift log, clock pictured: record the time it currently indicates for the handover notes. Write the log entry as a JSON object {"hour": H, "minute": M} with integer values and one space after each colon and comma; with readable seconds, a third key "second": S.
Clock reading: {"hour": 3, "minute": 5}
